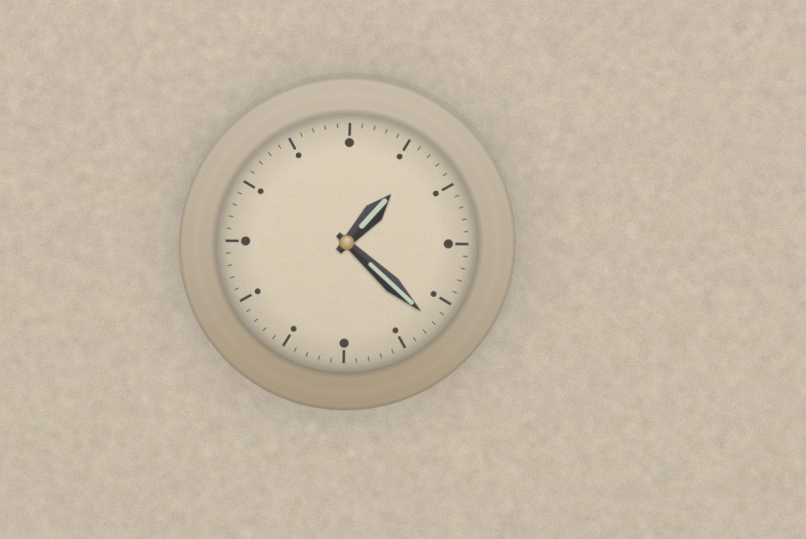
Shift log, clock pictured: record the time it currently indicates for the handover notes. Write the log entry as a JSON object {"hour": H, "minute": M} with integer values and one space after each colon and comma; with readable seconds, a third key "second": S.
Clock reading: {"hour": 1, "minute": 22}
